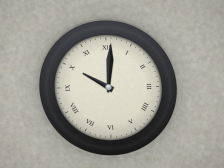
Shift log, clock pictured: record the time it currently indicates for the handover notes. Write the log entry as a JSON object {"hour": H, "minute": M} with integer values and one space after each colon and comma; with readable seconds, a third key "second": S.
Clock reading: {"hour": 10, "minute": 1}
